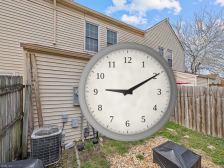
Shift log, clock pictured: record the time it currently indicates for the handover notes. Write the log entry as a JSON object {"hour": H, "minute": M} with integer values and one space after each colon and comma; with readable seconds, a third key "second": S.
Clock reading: {"hour": 9, "minute": 10}
